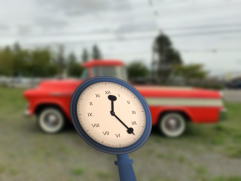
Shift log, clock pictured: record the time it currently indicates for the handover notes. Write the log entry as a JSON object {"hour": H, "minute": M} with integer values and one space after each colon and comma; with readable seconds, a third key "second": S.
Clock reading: {"hour": 12, "minute": 24}
